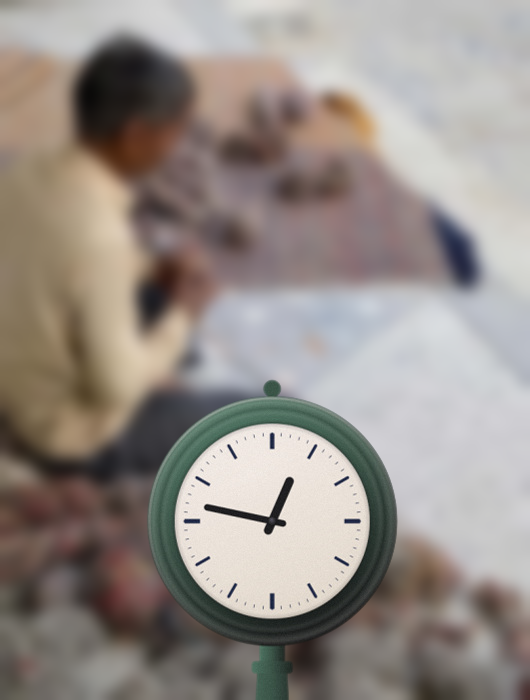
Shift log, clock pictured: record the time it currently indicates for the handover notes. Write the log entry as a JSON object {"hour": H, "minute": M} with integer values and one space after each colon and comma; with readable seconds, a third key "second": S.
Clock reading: {"hour": 12, "minute": 47}
